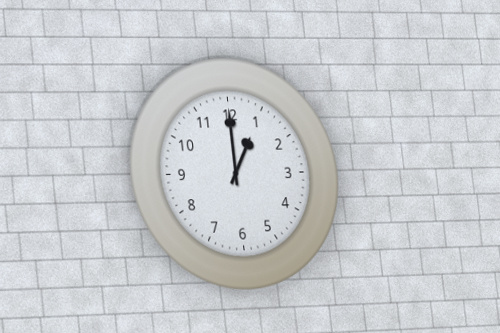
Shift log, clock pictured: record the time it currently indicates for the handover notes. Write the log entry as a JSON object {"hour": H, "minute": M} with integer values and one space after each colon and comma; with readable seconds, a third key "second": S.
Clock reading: {"hour": 1, "minute": 0}
